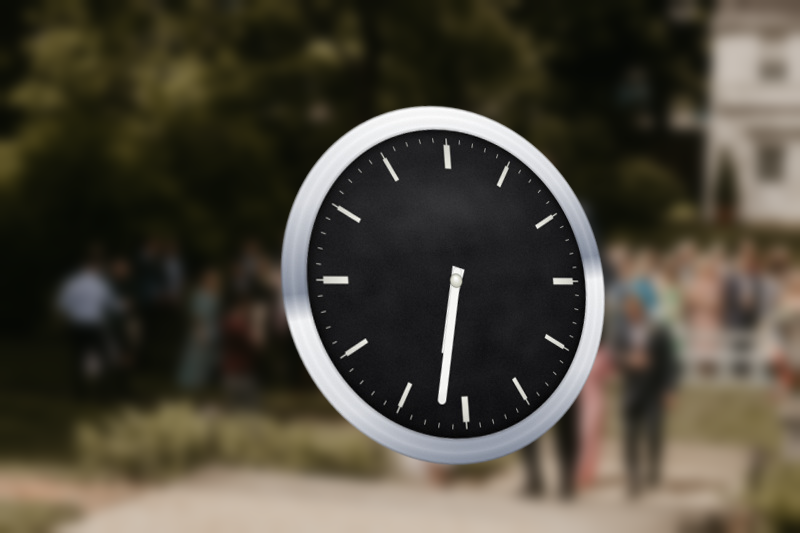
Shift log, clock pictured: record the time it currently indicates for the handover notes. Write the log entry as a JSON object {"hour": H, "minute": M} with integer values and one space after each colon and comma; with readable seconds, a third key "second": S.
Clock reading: {"hour": 6, "minute": 32}
